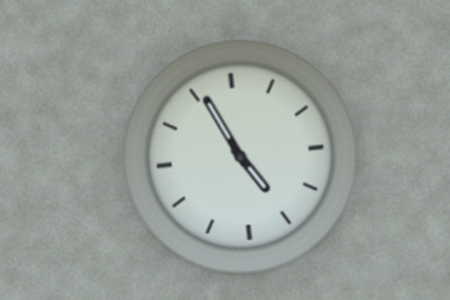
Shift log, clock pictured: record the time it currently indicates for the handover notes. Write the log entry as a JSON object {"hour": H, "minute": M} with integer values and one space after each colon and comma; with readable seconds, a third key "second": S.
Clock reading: {"hour": 4, "minute": 56}
